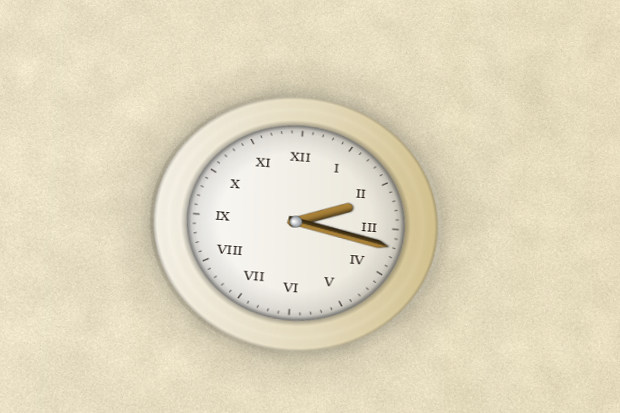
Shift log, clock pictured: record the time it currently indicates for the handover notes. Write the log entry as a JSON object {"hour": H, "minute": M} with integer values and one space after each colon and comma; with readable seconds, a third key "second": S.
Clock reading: {"hour": 2, "minute": 17}
